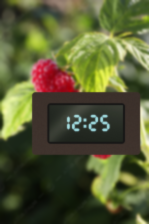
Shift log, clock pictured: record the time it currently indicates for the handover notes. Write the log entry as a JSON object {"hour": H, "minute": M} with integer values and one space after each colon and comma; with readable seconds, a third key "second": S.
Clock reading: {"hour": 12, "minute": 25}
